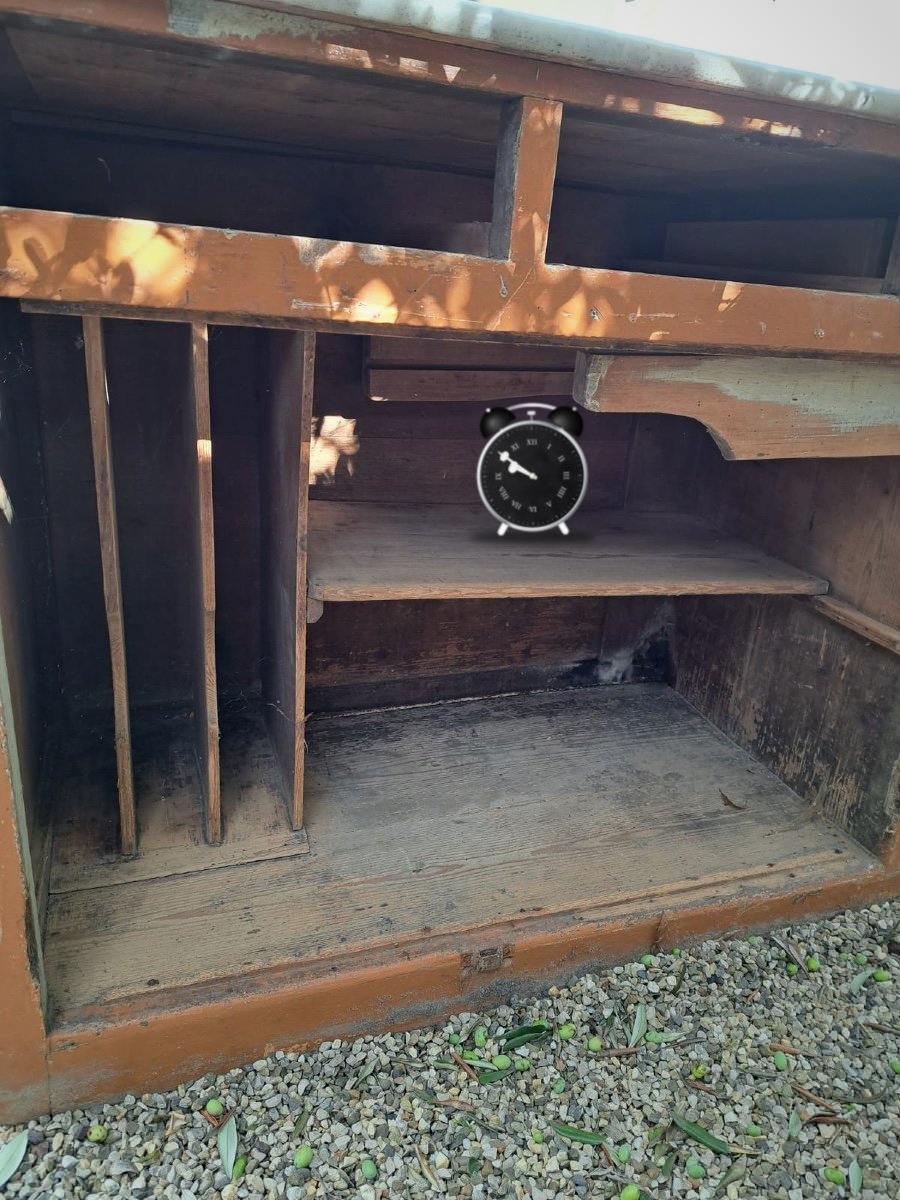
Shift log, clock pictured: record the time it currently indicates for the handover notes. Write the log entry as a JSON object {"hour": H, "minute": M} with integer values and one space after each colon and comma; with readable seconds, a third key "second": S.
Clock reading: {"hour": 9, "minute": 51}
